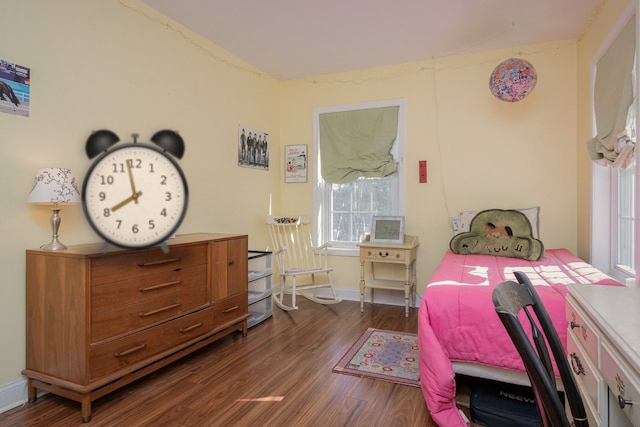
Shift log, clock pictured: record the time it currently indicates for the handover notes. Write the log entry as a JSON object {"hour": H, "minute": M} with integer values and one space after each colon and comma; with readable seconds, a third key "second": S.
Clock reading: {"hour": 7, "minute": 58}
